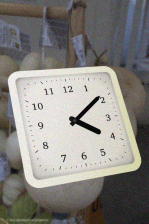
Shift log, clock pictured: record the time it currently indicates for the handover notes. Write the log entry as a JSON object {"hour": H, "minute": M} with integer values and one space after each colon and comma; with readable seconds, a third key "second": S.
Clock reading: {"hour": 4, "minute": 9}
